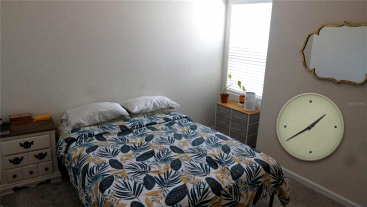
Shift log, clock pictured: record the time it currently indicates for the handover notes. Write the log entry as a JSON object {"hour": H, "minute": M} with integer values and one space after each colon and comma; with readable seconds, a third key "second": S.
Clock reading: {"hour": 1, "minute": 40}
